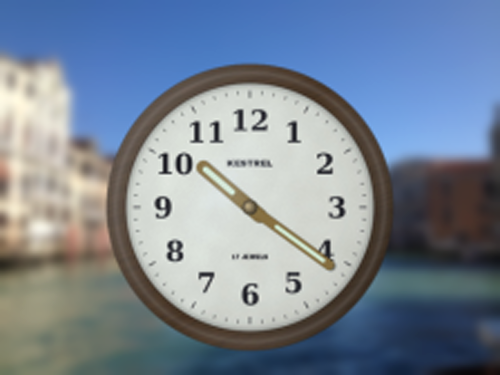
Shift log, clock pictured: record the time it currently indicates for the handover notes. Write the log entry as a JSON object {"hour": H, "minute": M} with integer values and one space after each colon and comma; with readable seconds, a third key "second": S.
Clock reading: {"hour": 10, "minute": 21}
